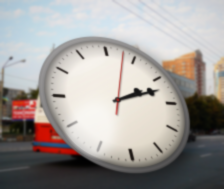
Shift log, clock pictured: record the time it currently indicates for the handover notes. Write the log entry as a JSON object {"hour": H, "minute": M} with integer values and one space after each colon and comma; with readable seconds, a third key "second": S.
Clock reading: {"hour": 2, "minute": 12, "second": 3}
